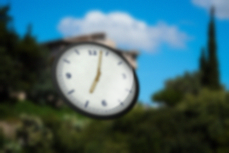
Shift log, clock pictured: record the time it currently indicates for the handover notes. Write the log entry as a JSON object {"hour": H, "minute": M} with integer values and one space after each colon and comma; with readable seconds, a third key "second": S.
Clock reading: {"hour": 7, "minute": 3}
